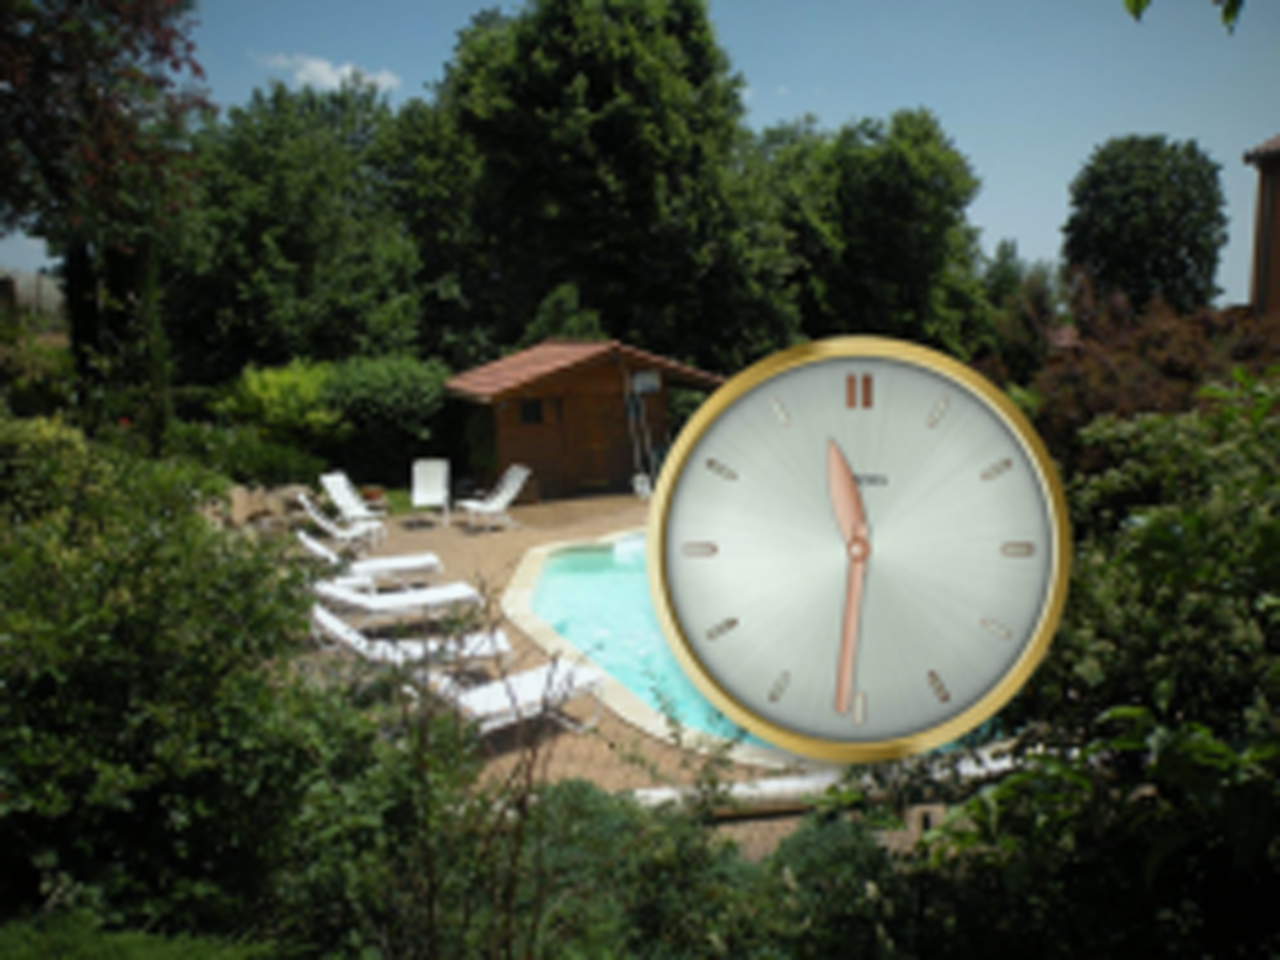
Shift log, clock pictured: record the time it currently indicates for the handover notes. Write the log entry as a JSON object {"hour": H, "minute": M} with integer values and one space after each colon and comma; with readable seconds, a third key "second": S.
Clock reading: {"hour": 11, "minute": 31}
